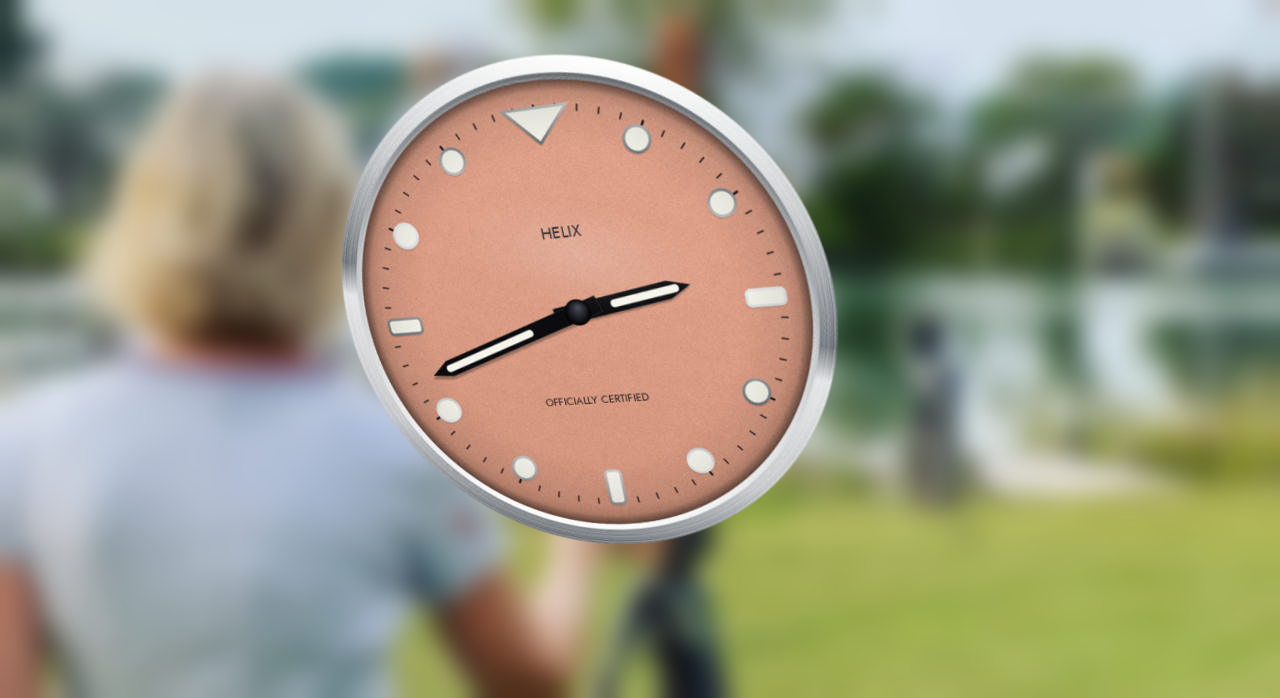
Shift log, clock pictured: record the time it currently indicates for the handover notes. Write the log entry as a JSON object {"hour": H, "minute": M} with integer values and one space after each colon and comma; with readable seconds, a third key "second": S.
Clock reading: {"hour": 2, "minute": 42}
